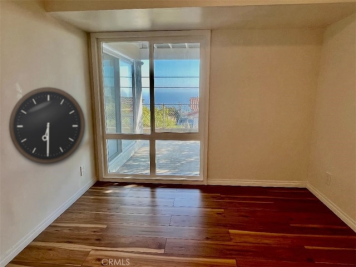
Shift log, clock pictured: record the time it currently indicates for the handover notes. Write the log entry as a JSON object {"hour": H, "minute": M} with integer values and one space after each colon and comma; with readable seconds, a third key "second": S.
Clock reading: {"hour": 6, "minute": 30}
